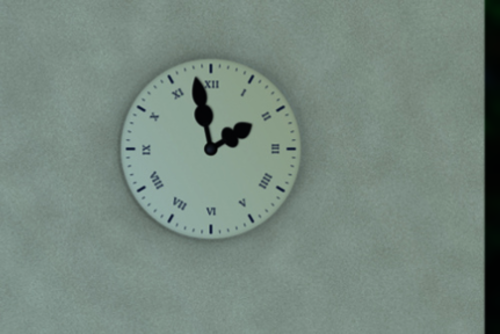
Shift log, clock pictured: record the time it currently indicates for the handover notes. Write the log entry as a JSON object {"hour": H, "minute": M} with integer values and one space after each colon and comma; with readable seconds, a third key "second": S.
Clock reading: {"hour": 1, "minute": 58}
